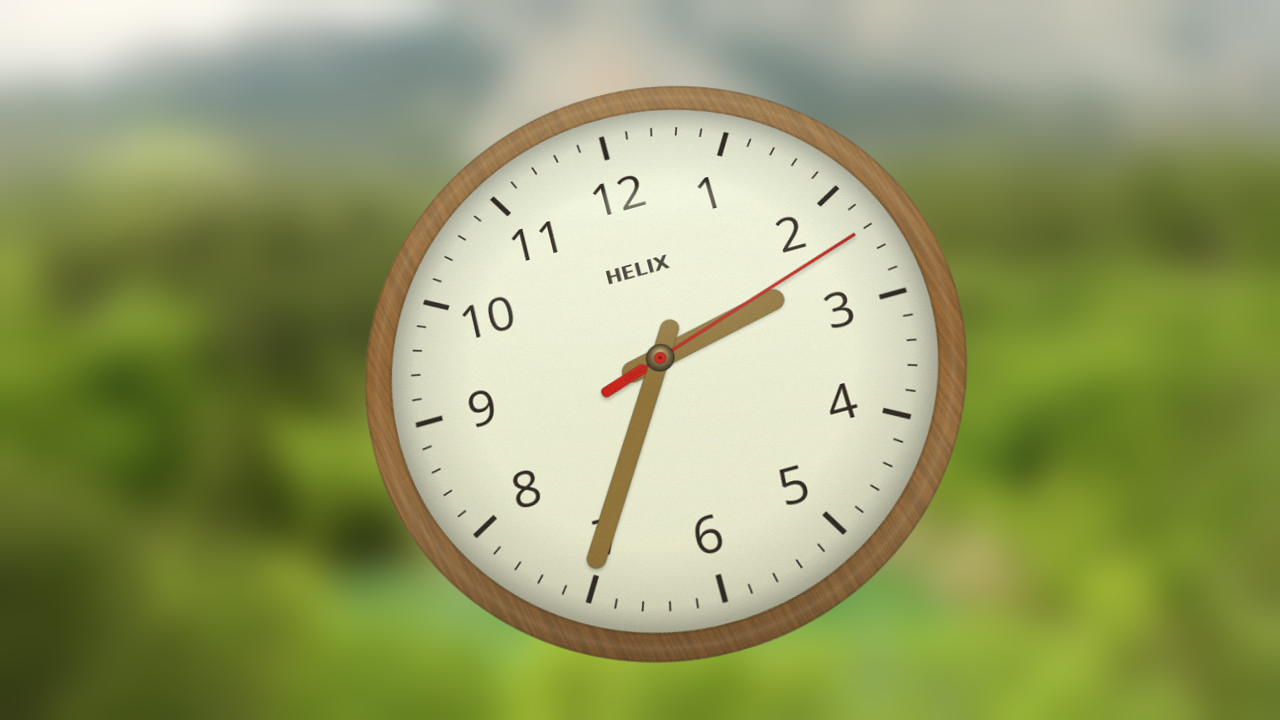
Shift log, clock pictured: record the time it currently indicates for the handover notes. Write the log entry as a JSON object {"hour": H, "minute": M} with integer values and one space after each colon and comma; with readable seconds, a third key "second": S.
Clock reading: {"hour": 2, "minute": 35, "second": 12}
